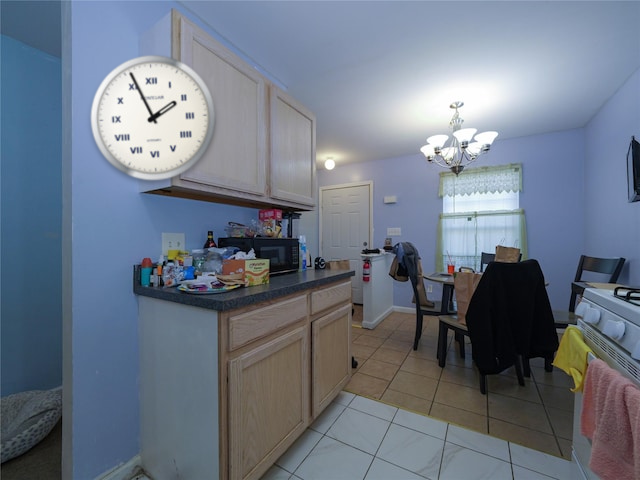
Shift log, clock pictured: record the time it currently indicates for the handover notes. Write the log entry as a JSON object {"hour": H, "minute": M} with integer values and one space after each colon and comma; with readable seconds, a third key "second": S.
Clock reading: {"hour": 1, "minute": 56}
